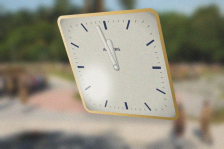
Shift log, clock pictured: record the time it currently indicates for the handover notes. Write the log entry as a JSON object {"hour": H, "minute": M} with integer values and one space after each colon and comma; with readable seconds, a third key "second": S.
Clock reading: {"hour": 11, "minute": 58}
